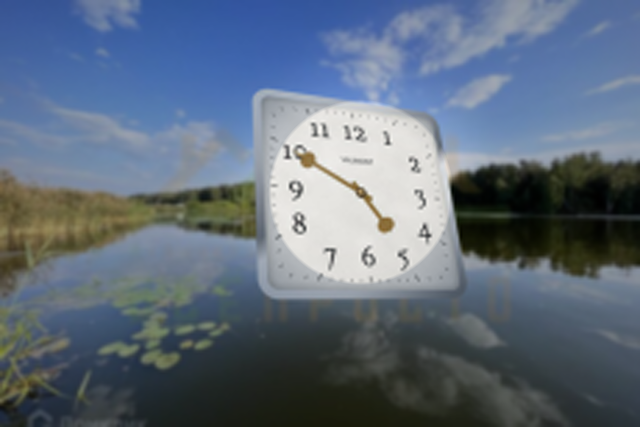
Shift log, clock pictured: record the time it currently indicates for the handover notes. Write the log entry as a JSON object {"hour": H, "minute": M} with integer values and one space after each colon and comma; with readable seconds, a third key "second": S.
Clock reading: {"hour": 4, "minute": 50}
